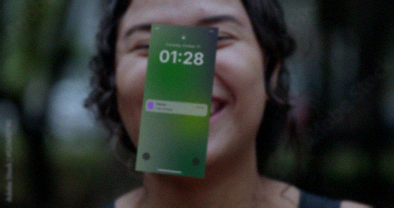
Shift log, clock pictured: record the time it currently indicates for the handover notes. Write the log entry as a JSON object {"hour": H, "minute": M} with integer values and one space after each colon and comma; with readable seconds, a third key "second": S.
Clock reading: {"hour": 1, "minute": 28}
